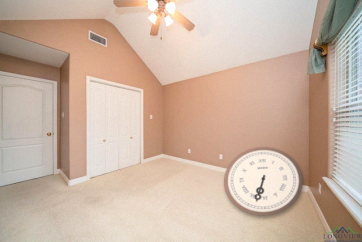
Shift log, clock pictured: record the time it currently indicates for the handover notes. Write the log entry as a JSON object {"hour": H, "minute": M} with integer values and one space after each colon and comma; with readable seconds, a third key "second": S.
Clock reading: {"hour": 6, "minute": 33}
